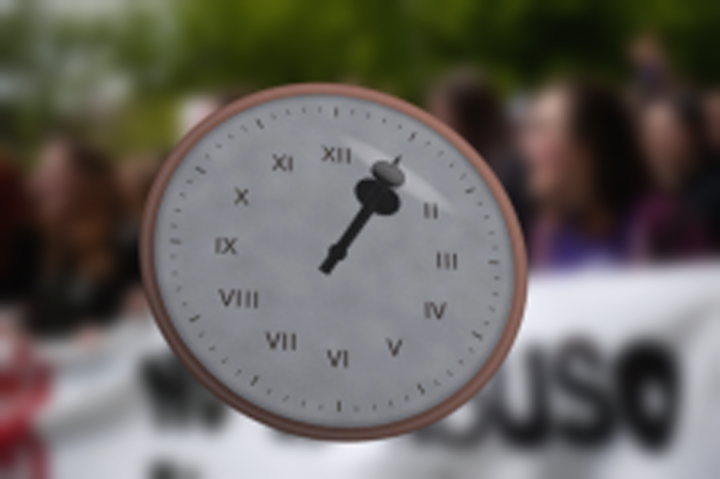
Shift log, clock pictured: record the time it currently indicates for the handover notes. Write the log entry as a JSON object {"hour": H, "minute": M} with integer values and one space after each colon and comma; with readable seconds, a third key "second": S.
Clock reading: {"hour": 1, "minute": 5}
